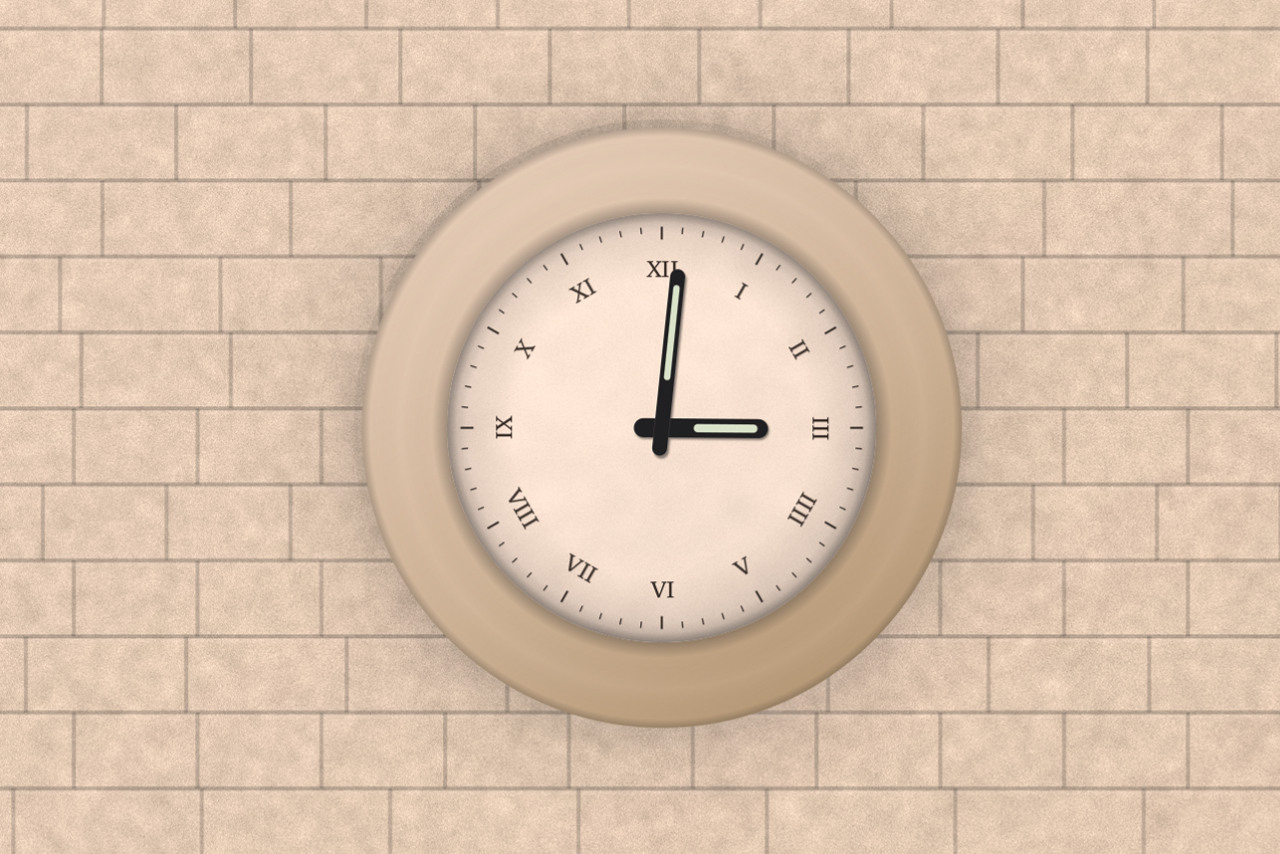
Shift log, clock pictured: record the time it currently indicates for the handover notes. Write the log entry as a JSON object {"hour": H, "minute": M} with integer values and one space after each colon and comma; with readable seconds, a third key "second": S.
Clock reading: {"hour": 3, "minute": 1}
